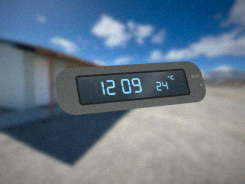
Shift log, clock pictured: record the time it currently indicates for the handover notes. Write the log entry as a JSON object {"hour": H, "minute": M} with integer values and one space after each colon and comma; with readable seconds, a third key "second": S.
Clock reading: {"hour": 12, "minute": 9}
